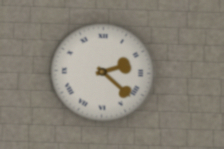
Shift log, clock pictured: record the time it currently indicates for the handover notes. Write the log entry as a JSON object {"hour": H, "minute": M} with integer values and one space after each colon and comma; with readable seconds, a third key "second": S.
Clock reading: {"hour": 2, "minute": 22}
